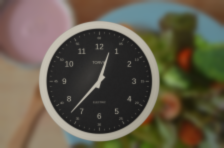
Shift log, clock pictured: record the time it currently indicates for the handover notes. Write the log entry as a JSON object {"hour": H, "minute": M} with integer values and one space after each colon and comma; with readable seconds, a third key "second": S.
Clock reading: {"hour": 12, "minute": 37}
